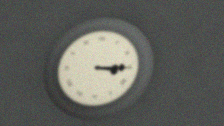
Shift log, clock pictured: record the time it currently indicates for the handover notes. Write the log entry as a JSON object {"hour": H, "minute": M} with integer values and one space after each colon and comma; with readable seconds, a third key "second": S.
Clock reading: {"hour": 3, "minute": 15}
